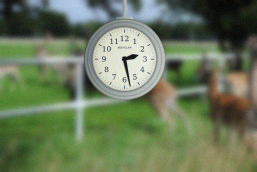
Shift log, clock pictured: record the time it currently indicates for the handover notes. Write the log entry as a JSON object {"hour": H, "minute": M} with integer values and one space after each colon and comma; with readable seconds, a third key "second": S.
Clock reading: {"hour": 2, "minute": 28}
